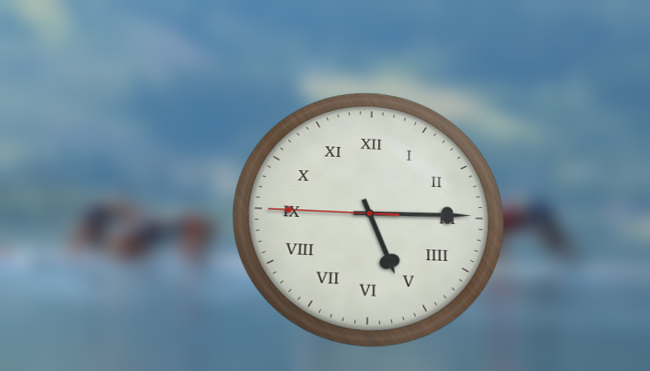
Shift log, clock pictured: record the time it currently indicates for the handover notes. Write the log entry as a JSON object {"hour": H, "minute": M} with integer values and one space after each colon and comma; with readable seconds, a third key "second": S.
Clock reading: {"hour": 5, "minute": 14, "second": 45}
